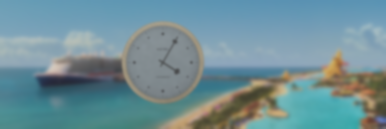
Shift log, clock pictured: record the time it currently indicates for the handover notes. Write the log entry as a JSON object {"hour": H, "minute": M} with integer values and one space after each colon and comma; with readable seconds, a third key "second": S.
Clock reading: {"hour": 4, "minute": 5}
